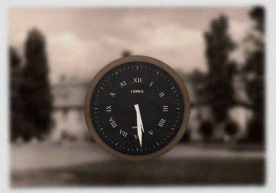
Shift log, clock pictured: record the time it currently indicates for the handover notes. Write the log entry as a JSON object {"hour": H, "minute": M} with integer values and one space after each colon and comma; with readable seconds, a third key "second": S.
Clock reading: {"hour": 5, "minute": 29}
